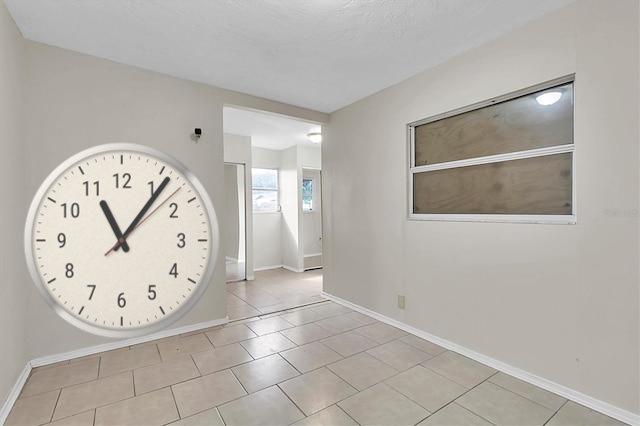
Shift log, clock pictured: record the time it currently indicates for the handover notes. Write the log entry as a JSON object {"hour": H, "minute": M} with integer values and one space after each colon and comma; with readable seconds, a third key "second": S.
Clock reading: {"hour": 11, "minute": 6, "second": 8}
